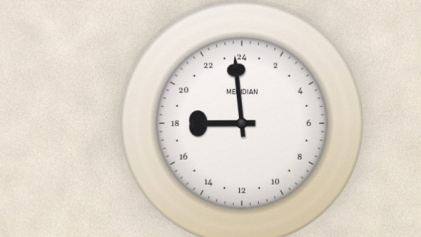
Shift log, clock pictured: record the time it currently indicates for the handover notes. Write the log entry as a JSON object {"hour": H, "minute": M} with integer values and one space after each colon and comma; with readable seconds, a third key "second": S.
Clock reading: {"hour": 17, "minute": 59}
